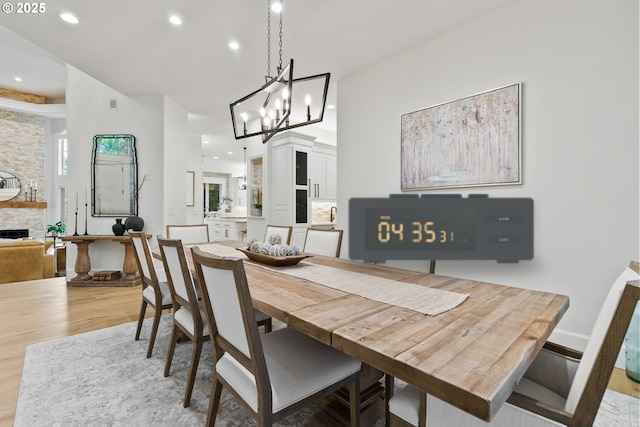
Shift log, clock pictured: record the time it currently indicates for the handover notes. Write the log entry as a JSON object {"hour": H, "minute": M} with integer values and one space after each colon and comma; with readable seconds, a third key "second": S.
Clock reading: {"hour": 4, "minute": 35, "second": 31}
